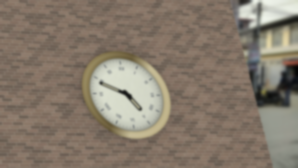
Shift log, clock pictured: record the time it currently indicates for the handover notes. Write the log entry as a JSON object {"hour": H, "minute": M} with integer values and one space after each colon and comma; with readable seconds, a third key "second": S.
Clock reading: {"hour": 4, "minute": 49}
